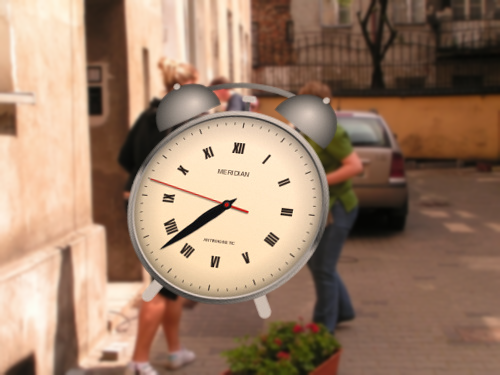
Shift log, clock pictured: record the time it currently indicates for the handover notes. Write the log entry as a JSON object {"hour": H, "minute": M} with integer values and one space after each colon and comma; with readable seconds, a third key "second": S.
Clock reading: {"hour": 7, "minute": 37, "second": 47}
